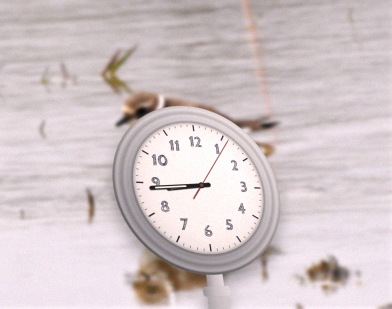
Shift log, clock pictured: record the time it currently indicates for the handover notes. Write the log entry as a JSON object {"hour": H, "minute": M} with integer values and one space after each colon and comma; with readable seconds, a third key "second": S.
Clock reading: {"hour": 8, "minute": 44, "second": 6}
